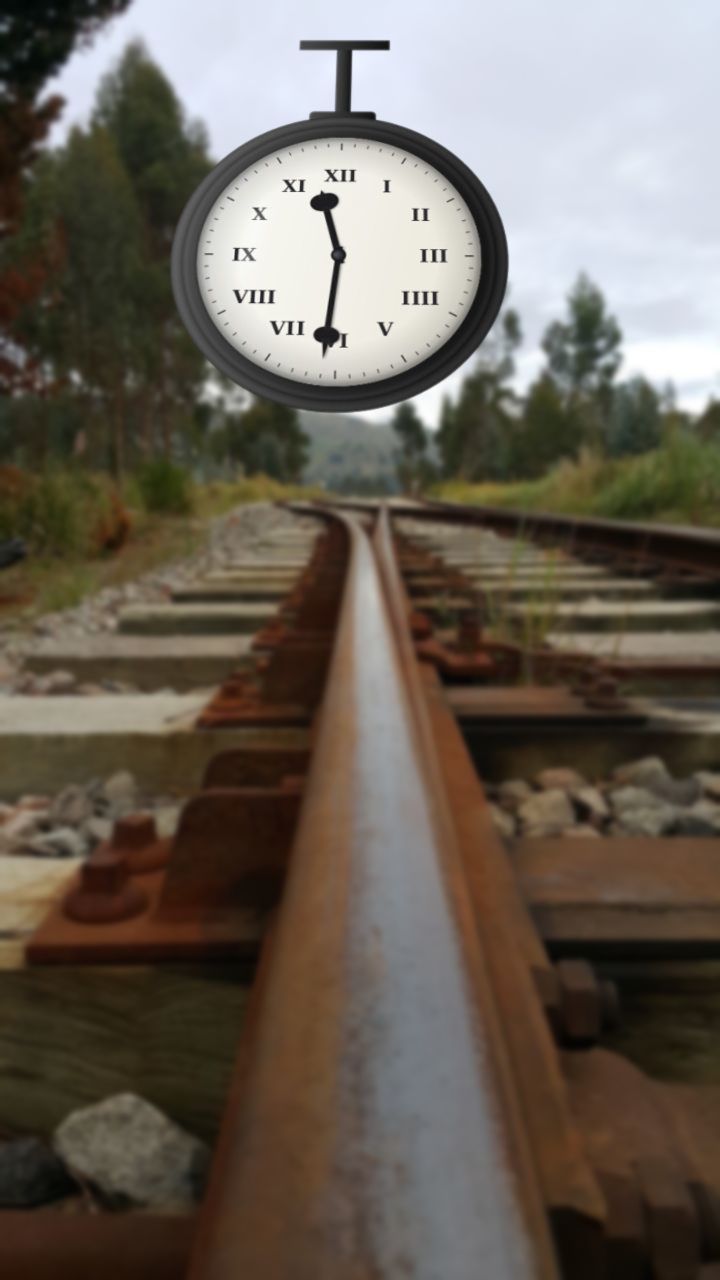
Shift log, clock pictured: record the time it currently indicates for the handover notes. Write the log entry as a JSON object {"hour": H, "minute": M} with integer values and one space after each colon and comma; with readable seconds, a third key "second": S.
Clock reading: {"hour": 11, "minute": 31}
